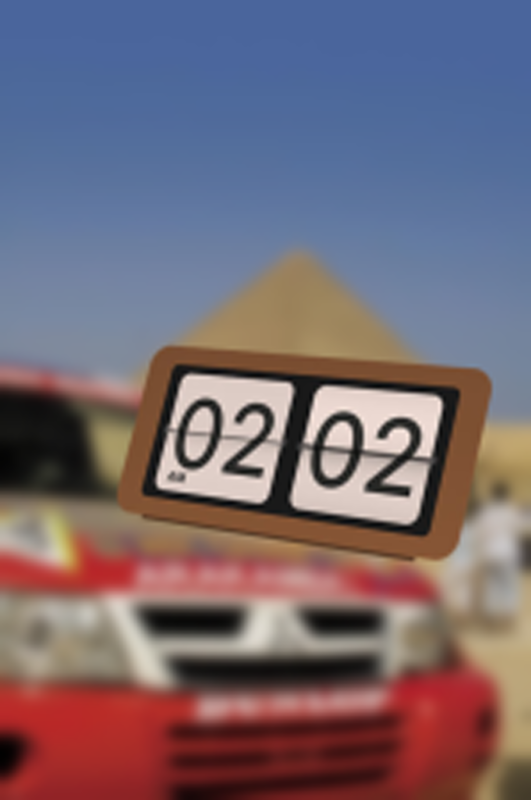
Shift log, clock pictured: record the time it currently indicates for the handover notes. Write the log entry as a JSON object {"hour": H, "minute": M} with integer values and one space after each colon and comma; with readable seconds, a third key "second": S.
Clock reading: {"hour": 2, "minute": 2}
